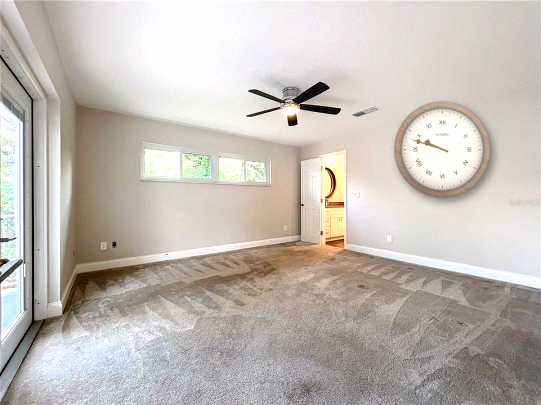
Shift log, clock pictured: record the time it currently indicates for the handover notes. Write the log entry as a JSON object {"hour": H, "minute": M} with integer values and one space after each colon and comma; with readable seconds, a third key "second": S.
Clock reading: {"hour": 9, "minute": 48}
